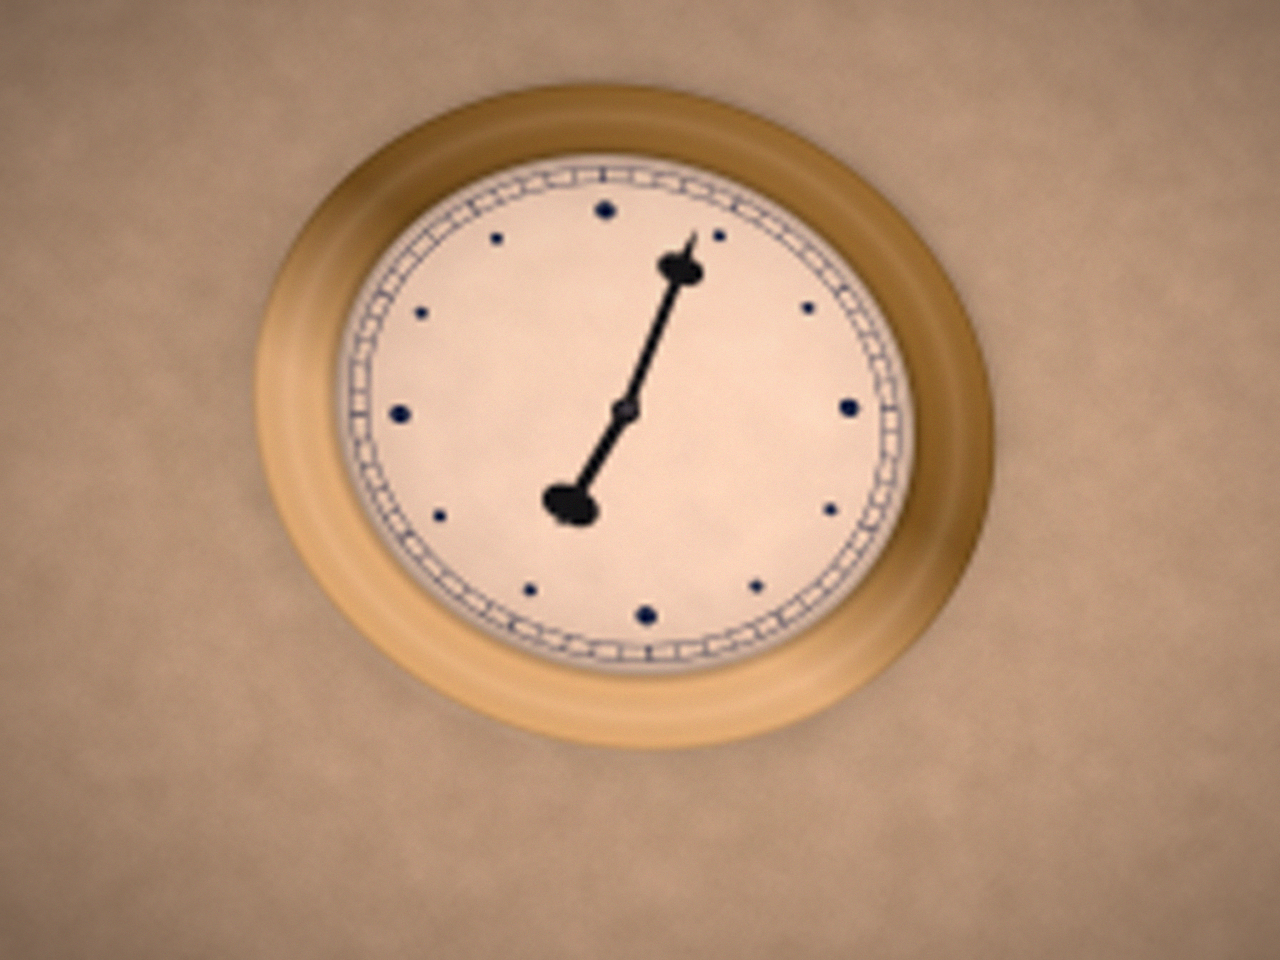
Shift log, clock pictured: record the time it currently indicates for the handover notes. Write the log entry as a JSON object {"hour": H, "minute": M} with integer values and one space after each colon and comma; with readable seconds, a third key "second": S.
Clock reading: {"hour": 7, "minute": 4}
